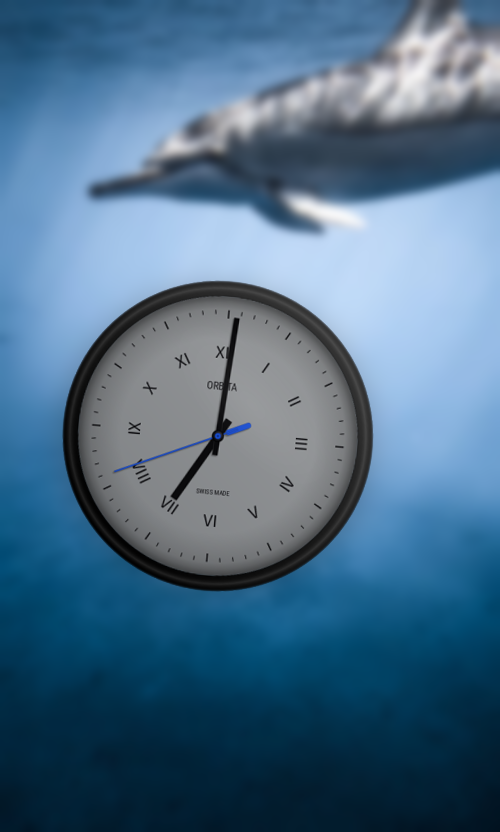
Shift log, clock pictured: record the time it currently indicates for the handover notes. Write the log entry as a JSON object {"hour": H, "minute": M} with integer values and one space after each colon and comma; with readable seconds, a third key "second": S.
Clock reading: {"hour": 7, "minute": 0, "second": 41}
